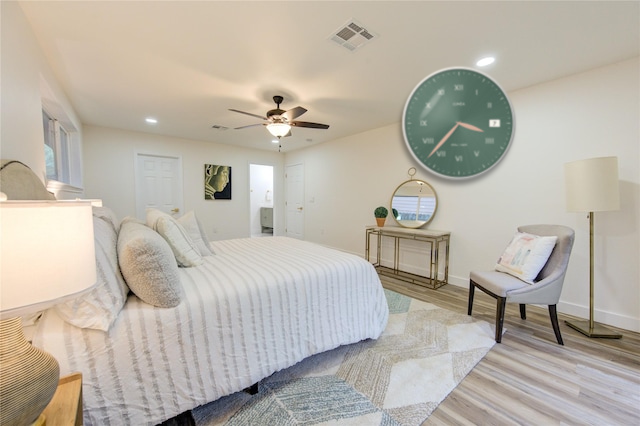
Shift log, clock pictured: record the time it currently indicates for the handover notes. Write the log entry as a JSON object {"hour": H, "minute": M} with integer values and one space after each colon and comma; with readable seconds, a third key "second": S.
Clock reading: {"hour": 3, "minute": 37}
